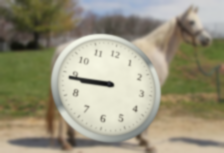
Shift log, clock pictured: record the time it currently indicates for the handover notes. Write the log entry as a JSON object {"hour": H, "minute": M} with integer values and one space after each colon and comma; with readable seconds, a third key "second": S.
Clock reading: {"hour": 8, "minute": 44}
